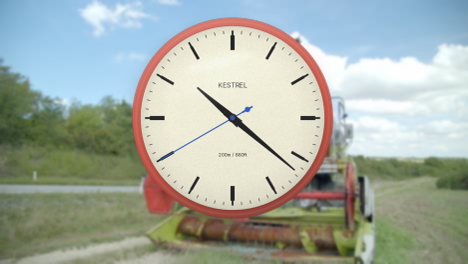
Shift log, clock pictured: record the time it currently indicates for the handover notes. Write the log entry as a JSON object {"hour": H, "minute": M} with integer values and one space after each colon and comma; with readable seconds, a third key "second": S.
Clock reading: {"hour": 10, "minute": 21, "second": 40}
